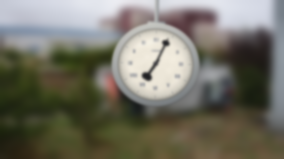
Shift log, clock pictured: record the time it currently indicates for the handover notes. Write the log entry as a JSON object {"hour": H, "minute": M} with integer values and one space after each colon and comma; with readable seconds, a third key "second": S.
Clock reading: {"hour": 7, "minute": 4}
